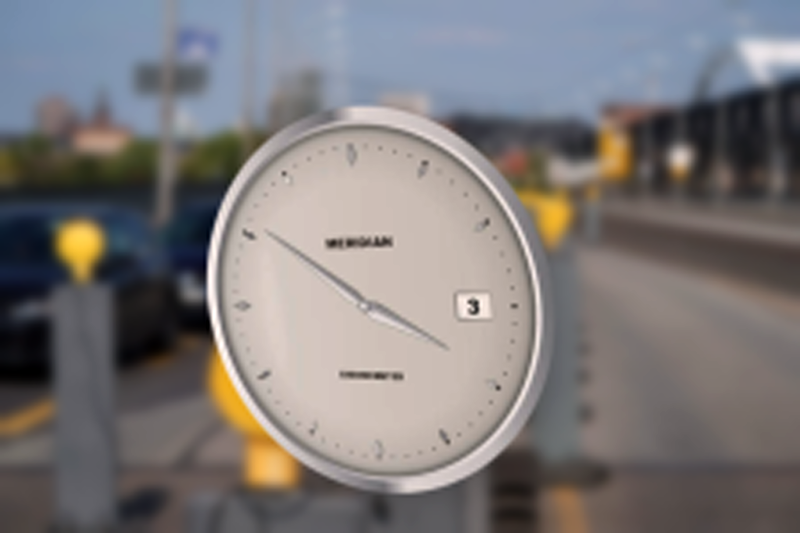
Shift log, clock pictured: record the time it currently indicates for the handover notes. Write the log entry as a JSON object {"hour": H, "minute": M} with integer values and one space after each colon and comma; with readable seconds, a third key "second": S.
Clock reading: {"hour": 3, "minute": 51}
